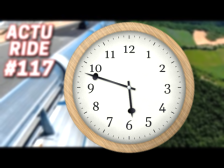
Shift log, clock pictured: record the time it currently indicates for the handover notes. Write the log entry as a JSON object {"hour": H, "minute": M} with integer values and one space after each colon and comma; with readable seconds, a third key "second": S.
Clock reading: {"hour": 5, "minute": 48}
